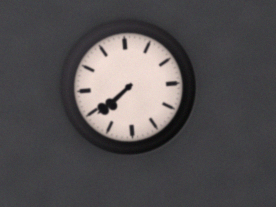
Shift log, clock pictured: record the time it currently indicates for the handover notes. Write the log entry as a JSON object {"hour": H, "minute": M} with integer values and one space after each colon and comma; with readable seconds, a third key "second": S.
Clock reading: {"hour": 7, "minute": 39}
